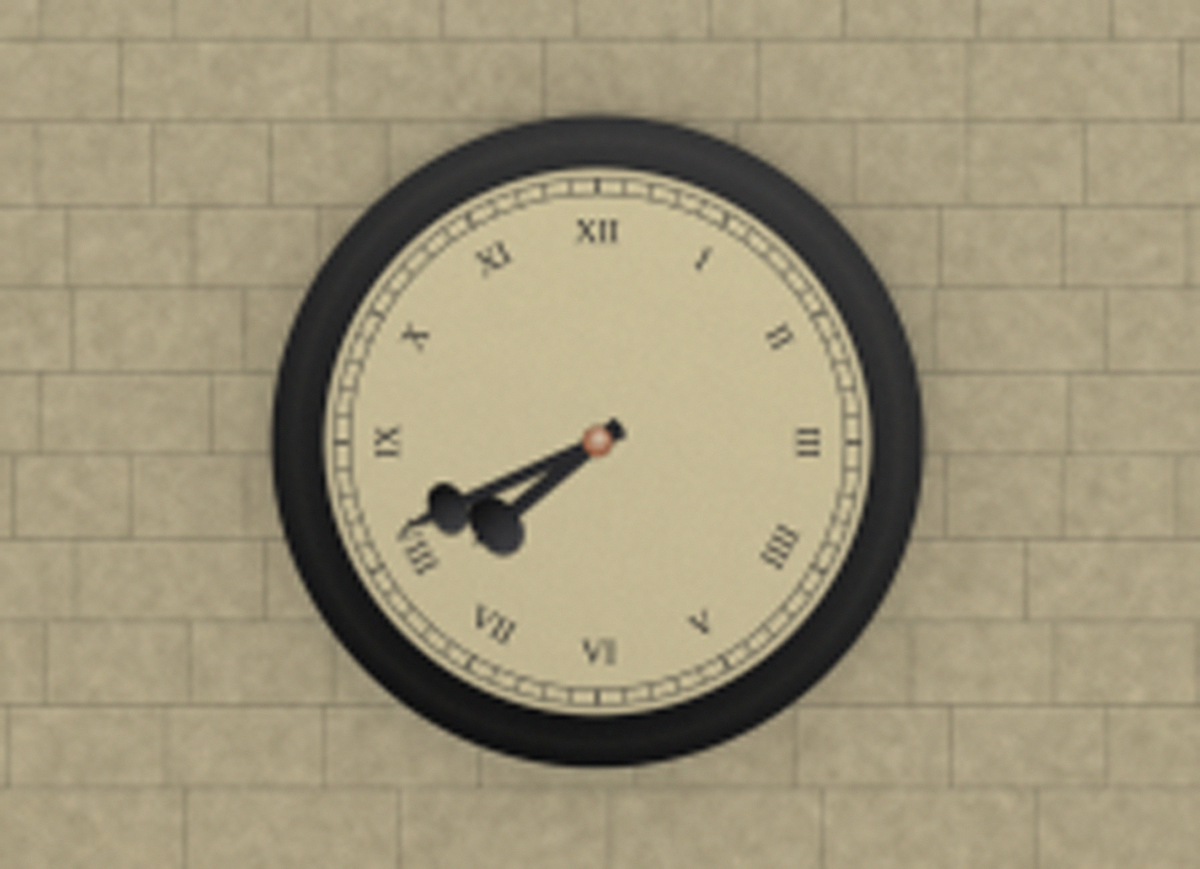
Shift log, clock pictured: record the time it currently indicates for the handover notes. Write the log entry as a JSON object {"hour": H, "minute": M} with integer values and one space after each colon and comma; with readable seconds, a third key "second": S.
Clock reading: {"hour": 7, "minute": 41}
